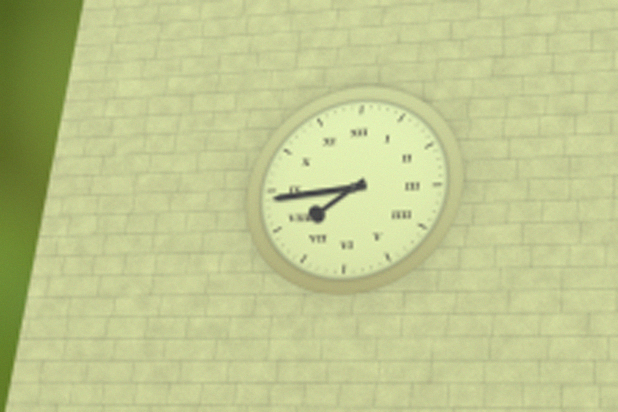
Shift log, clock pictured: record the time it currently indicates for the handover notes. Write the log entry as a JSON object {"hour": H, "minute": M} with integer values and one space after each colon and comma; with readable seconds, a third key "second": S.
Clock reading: {"hour": 7, "minute": 44}
